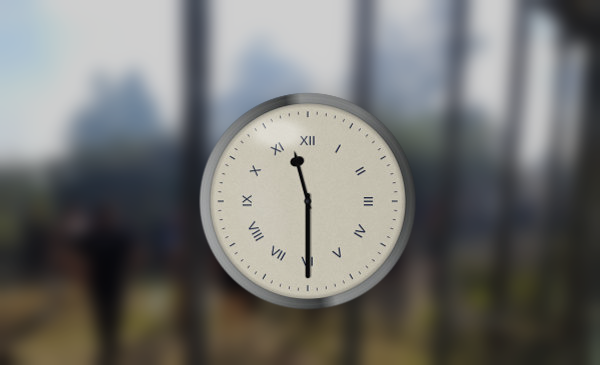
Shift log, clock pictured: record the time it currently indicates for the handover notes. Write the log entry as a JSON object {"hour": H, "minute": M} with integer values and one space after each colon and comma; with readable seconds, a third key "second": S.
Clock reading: {"hour": 11, "minute": 30}
